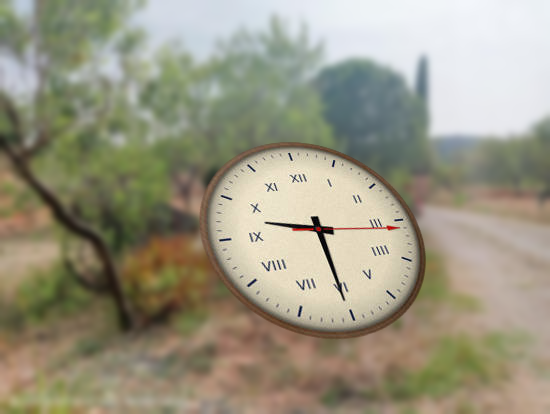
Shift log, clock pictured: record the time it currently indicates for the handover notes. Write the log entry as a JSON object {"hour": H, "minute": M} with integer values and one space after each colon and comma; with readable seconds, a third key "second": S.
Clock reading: {"hour": 9, "minute": 30, "second": 16}
